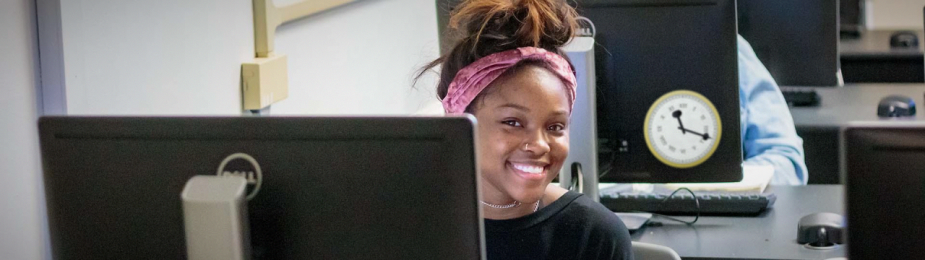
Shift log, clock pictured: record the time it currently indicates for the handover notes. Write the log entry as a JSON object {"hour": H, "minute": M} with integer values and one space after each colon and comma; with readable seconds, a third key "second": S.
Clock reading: {"hour": 11, "minute": 18}
